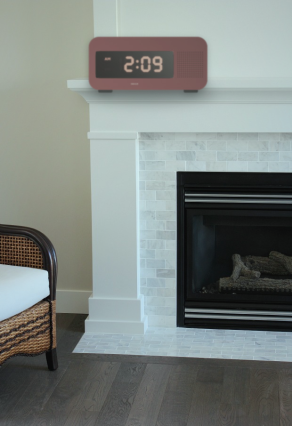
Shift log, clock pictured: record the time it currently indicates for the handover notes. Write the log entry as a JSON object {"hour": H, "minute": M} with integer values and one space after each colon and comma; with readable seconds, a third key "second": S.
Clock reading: {"hour": 2, "minute": 9}
